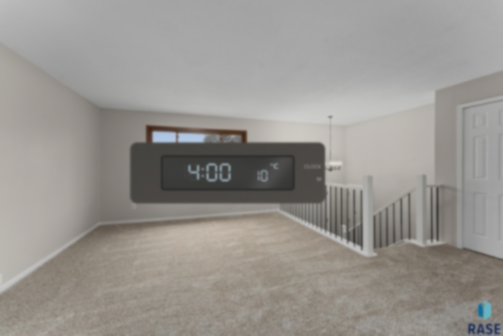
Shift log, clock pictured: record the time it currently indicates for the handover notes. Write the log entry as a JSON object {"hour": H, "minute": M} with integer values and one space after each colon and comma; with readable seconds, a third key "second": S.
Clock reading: {"hour": 4, "minute": 0}
